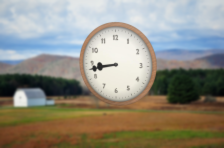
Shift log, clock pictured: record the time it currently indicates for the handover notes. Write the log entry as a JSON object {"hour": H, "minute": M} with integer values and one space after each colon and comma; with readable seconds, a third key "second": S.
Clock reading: {"hour": 8, "minute": 43}
